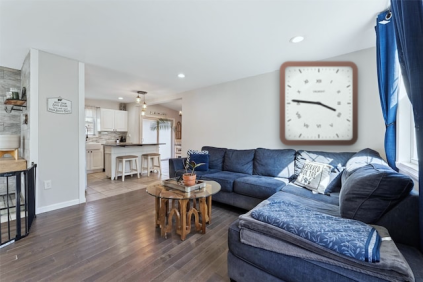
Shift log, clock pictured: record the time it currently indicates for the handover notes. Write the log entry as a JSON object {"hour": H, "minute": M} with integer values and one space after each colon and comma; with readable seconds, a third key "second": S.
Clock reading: {"hour": 3, "minute": 46}
